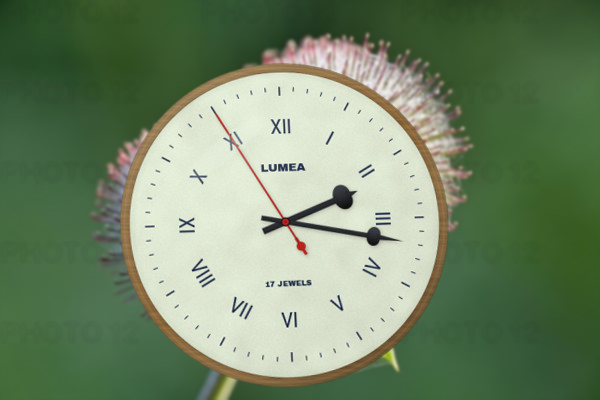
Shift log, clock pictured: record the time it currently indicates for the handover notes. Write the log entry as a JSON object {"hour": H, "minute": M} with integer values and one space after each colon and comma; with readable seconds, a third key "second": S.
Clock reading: {"hour": 2, "minute": 16, "second": 55}
